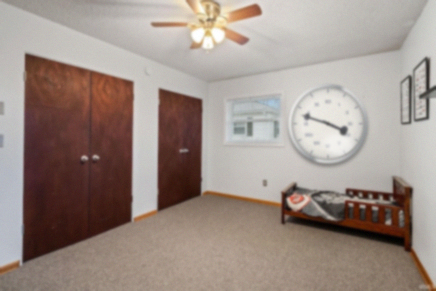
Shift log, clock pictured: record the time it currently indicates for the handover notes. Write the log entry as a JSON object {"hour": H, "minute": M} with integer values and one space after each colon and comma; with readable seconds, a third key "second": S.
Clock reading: {"hour": 3, "minute": 48}
